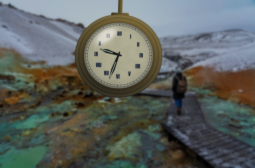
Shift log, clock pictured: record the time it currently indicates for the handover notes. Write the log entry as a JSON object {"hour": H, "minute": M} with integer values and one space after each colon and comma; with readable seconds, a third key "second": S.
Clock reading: {"hour": 9, "minute": 33}
